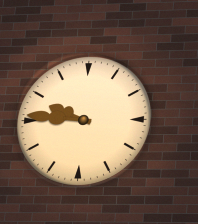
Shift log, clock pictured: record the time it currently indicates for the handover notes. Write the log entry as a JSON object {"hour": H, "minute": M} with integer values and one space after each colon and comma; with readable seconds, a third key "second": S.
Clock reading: {"hour": 9, "minute": 46}
